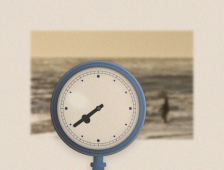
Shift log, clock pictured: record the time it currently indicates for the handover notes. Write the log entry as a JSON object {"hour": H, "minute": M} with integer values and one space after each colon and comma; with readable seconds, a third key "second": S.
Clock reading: {"hour": 7, "minute": 39}
